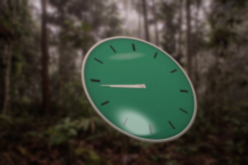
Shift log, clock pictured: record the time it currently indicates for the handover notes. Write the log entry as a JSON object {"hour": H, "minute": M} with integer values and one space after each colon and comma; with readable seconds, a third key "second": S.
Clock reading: {"hour": 8, "minute": 44}
